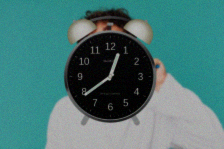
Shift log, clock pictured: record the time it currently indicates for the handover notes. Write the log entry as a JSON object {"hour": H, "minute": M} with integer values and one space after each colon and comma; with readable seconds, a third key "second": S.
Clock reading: {"hour": 12, "minute": 39}
